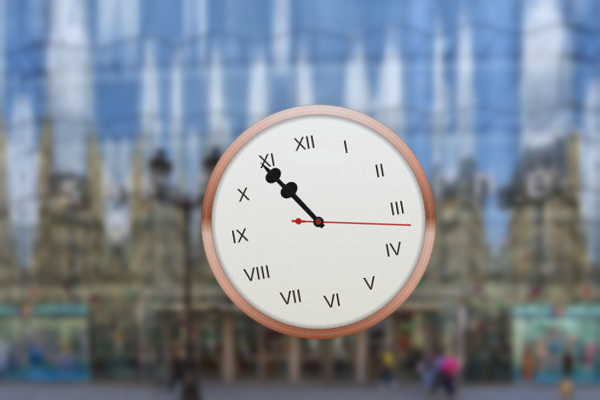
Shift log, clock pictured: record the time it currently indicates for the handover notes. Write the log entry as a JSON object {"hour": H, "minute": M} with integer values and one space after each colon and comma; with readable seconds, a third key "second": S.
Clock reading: {"hour": 10, "minute": 54, "second": 17}
